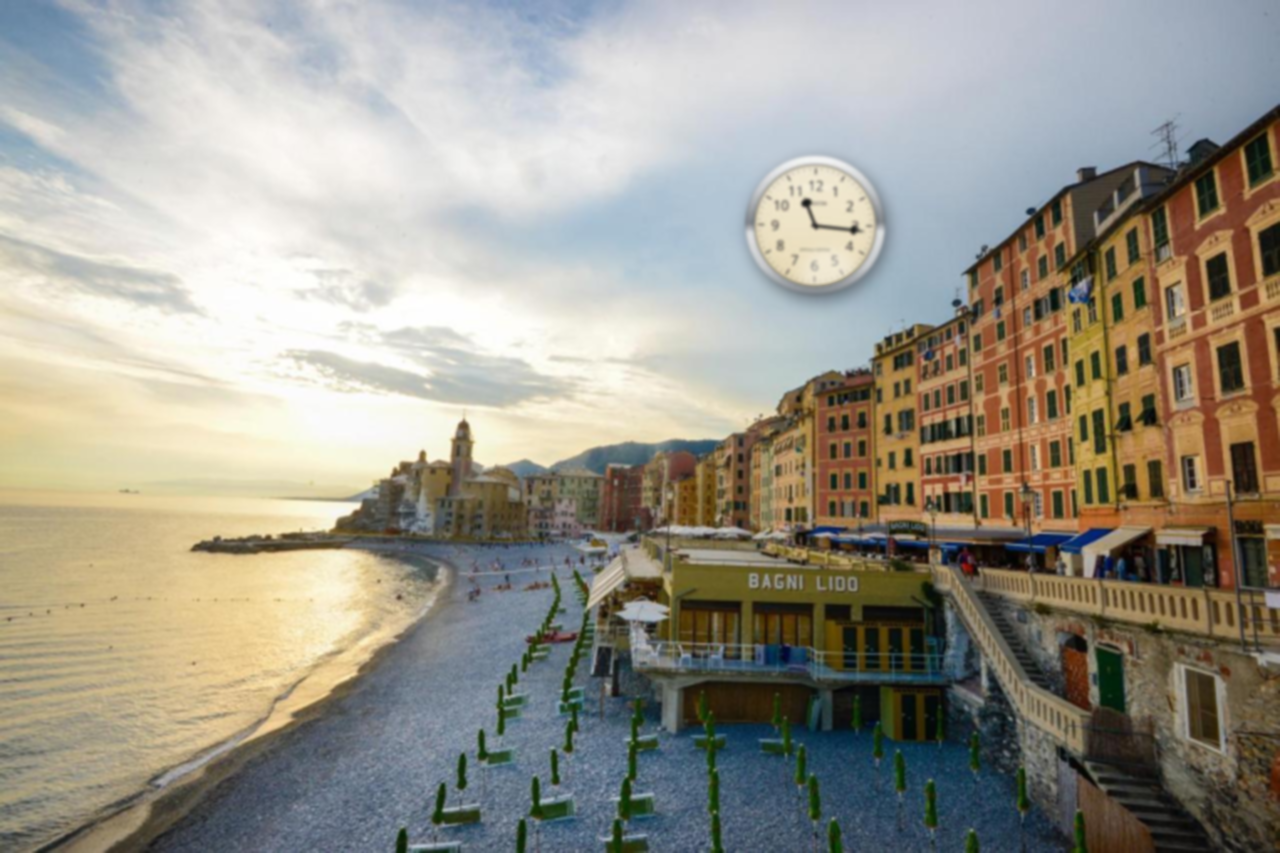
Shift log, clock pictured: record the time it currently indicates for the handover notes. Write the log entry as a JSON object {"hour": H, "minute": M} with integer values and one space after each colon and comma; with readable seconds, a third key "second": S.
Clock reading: {"hour": 11, "minute": 16}
